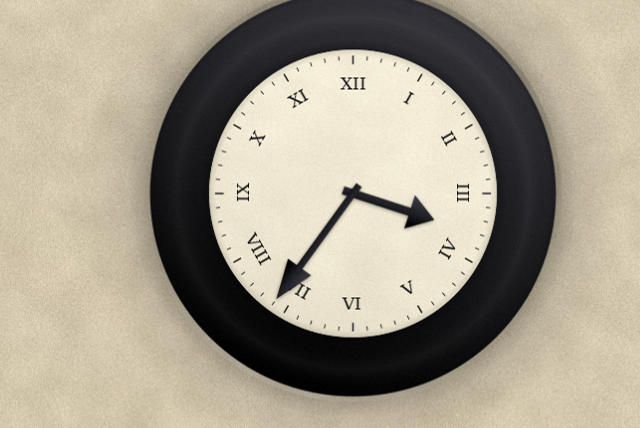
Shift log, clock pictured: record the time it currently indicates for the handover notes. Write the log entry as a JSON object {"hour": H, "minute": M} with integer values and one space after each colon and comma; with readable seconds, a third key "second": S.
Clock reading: {"hour": 3, "minute": 36}
